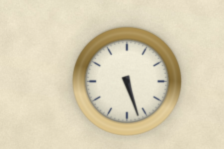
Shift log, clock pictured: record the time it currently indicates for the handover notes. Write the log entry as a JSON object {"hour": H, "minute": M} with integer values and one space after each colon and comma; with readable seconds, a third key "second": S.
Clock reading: {"hour": 5, "minute": 27}
